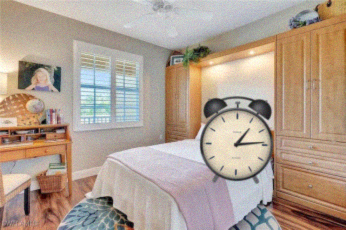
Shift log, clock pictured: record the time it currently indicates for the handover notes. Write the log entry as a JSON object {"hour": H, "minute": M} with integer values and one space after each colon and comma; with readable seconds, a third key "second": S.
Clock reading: {"hour": 1, "minute": 14}
